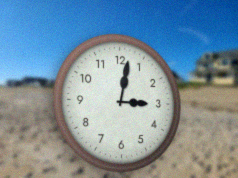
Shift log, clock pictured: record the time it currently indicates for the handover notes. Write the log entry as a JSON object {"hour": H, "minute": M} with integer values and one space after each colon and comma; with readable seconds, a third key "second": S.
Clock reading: {"hour": 3, "minute": 2}
